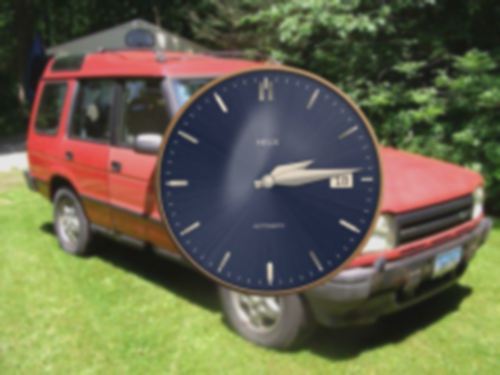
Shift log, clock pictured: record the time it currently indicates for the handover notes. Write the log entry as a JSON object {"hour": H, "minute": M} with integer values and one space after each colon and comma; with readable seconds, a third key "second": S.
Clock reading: {"hour": 2, "minute": 14}
